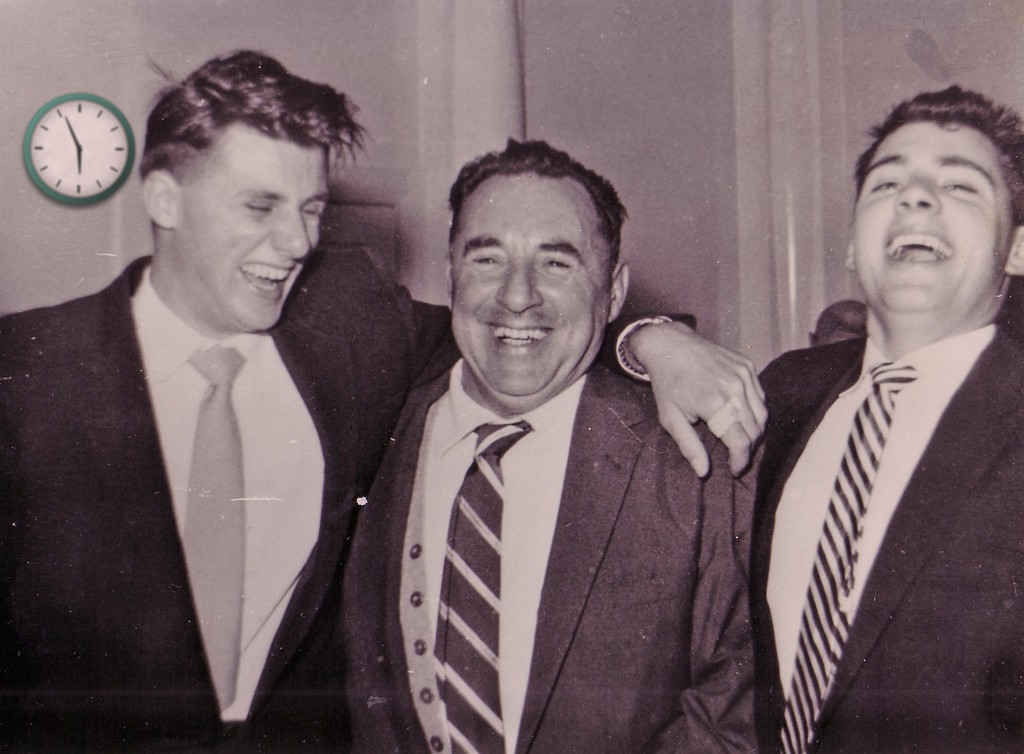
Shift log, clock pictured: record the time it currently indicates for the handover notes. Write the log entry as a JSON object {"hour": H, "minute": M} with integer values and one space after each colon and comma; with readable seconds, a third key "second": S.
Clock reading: {"hour": 5, "minute": 56}
